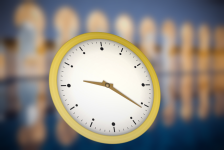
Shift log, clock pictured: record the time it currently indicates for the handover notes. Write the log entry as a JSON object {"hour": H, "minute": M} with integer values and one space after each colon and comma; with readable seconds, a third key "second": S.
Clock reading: {"hour": 9, "minute": 21}
